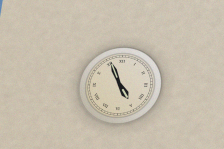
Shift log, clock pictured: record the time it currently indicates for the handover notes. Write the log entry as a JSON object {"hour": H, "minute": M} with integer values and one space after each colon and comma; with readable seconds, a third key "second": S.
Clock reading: {"hour": 4, "minute": 56}
